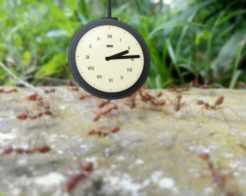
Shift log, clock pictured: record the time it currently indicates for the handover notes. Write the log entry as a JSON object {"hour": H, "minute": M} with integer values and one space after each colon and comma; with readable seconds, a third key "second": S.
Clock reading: {"hour": 2, "minute": 14}
